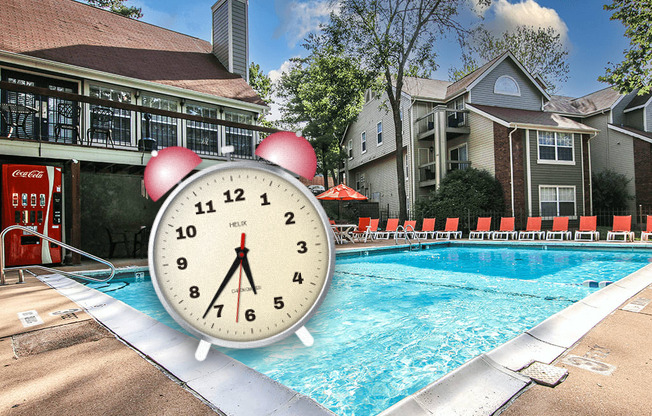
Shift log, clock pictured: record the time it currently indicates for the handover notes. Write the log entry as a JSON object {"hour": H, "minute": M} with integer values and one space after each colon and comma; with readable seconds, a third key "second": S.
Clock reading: {"hour": 5, "minute": 36, "second": 32}
